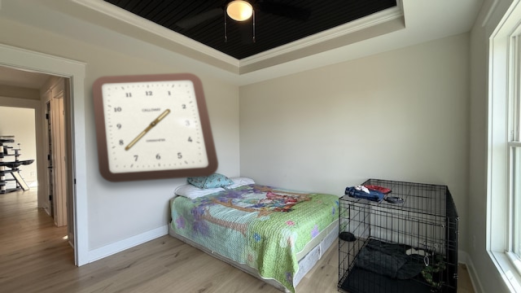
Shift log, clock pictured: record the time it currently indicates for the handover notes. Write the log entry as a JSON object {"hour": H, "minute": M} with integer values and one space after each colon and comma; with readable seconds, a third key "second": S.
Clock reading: {"hour": 1, "minute": 38}
